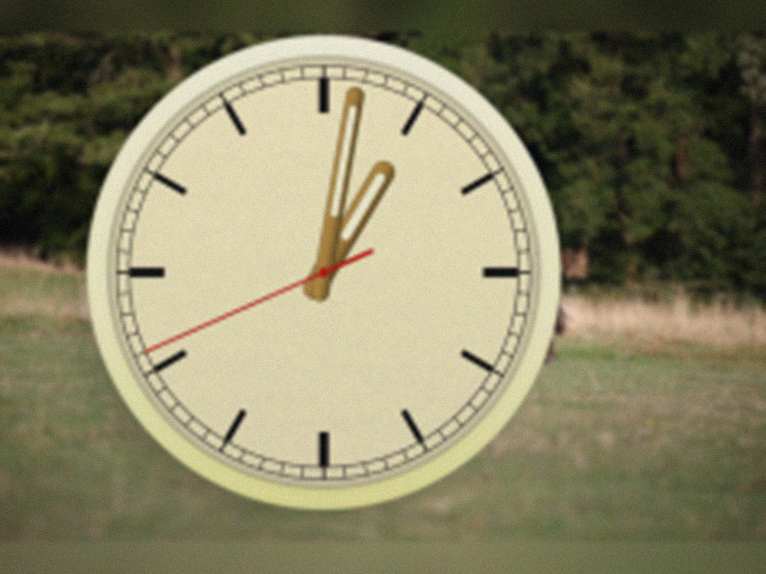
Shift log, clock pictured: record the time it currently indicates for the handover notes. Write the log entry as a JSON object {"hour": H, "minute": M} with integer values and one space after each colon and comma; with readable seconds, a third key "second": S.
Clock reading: {"hour": 1, "minute": 1, "second": 41}
